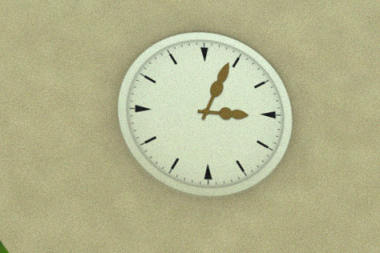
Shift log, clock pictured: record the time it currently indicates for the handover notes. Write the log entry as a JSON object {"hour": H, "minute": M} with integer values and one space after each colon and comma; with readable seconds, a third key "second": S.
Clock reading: {"hour": 3, "minute": 4}
